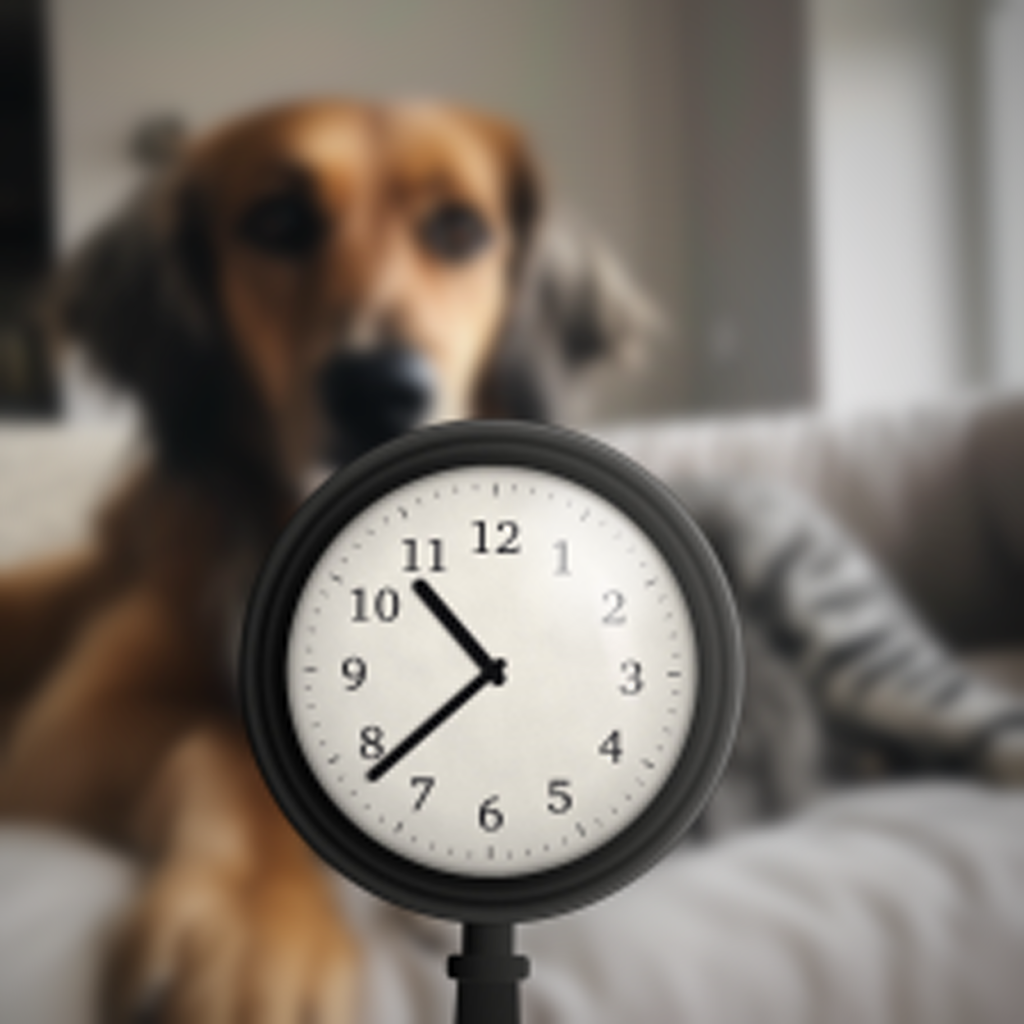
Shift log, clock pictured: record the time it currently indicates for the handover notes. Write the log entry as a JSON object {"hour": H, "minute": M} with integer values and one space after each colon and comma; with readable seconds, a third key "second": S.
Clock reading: {"hour": 10, "minute": 38}
